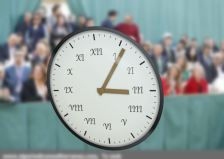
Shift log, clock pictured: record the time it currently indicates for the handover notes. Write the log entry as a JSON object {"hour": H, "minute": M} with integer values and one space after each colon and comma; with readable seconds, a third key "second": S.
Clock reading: {"hour": 3, "minute": 6}
